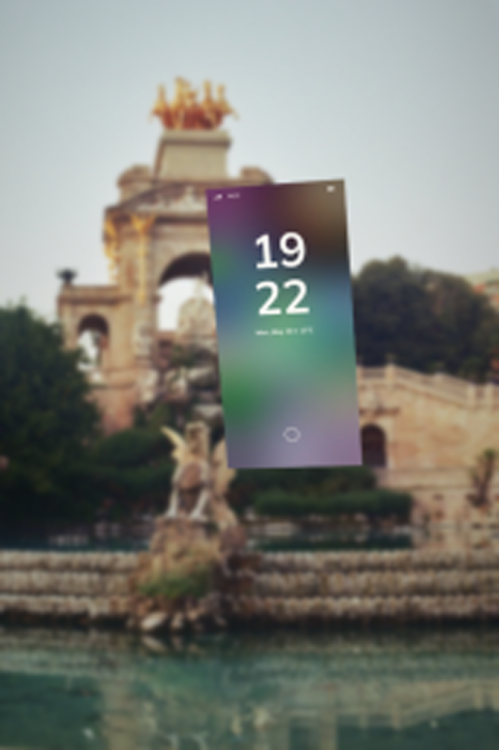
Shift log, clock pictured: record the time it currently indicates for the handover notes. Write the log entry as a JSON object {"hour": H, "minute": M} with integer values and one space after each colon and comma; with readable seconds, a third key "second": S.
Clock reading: {"hour": 19, "minute": 22}
